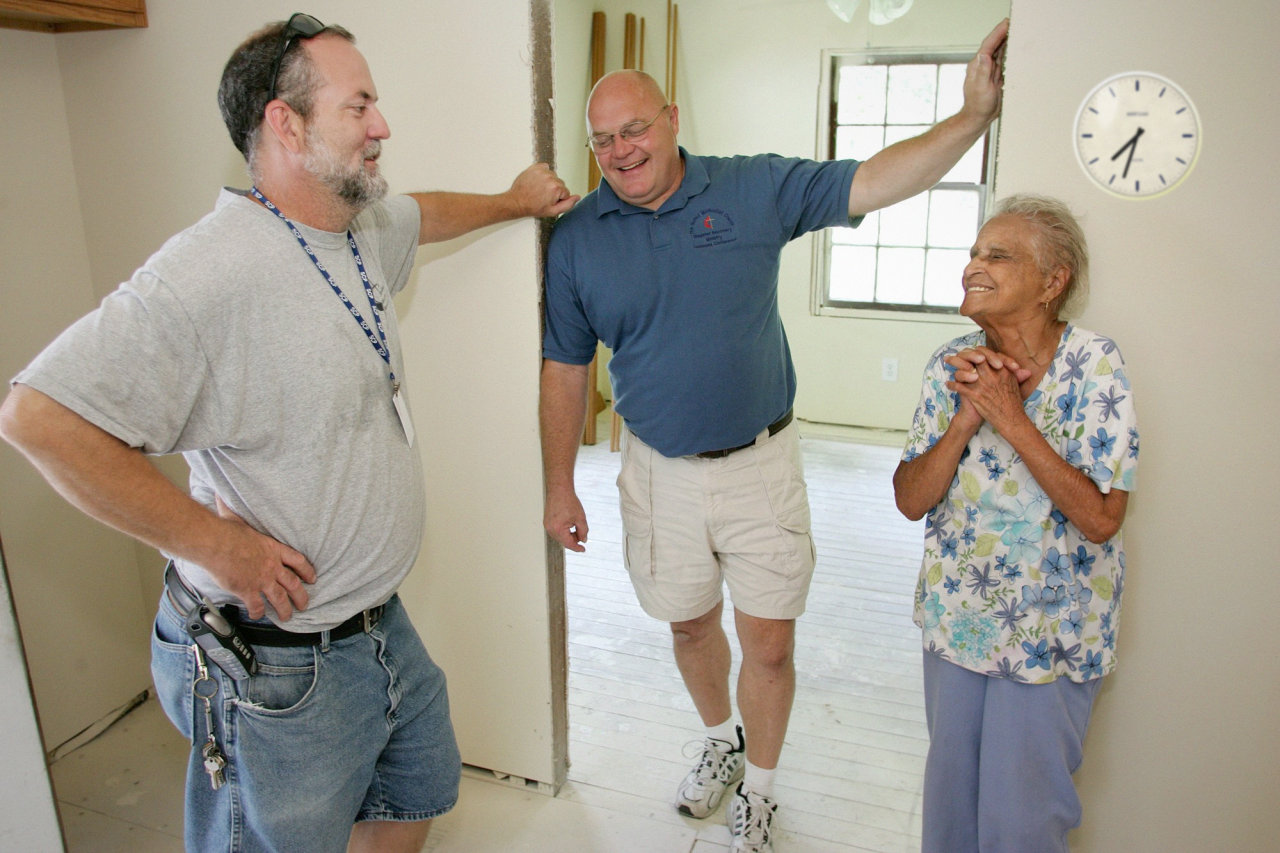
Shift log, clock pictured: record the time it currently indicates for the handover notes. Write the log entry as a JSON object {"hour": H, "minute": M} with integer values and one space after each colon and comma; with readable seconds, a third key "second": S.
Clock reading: {"hour": 7, "minute": 33}
